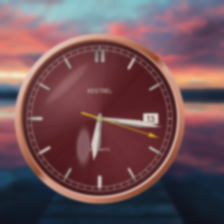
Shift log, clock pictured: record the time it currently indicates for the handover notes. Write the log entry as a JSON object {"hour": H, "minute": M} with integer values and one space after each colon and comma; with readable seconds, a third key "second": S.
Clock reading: {"hour": 6, "minute": 16, "second": 18}
